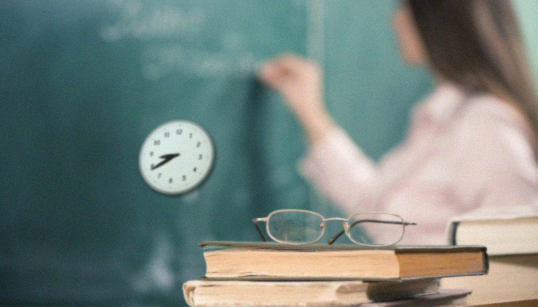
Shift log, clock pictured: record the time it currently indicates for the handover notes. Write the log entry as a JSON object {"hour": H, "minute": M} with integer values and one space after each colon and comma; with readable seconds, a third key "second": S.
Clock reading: {"hour": 8, "minute": 39}
